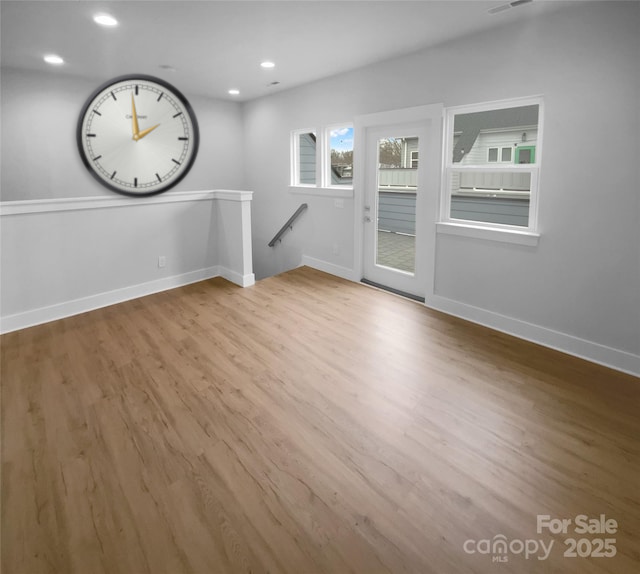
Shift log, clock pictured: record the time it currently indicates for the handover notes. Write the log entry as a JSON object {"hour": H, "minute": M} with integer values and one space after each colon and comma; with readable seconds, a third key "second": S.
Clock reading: {"hour": 1, "minute": 59}
